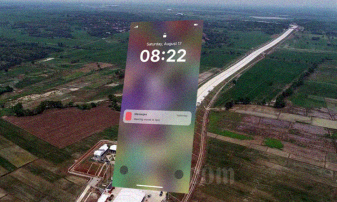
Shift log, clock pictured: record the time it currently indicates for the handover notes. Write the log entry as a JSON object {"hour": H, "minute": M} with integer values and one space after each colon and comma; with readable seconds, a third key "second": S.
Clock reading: {"hour": 8, "minute": 22}
